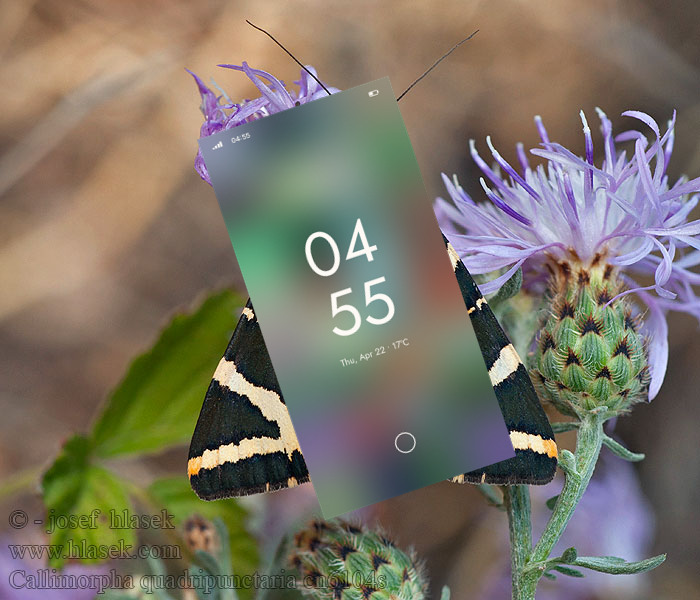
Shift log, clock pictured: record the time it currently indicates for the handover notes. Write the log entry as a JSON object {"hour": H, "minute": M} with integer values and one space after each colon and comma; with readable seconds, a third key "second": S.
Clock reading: {"hour": 4, "minute": 55}
